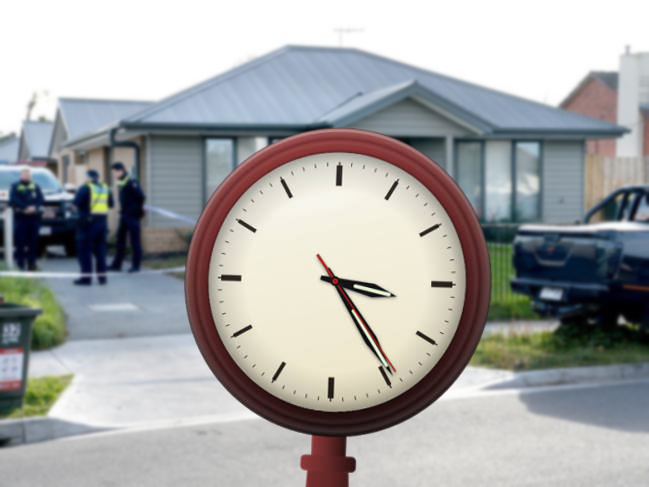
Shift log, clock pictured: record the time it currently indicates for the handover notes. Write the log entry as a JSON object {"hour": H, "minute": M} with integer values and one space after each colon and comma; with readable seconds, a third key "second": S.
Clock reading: {"hour": 3, "minute": 24, "second": 24}
